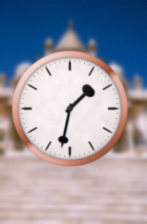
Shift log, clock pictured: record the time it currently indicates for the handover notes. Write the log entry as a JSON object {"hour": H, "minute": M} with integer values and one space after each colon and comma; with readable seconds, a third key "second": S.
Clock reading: {"hour": 1, "minute": 32}
